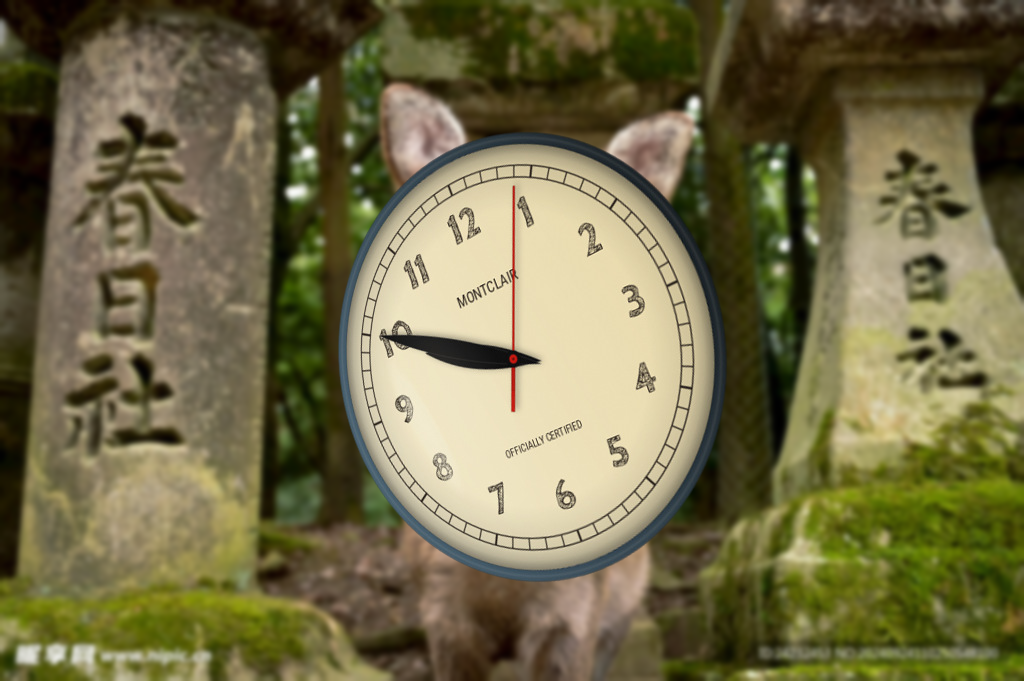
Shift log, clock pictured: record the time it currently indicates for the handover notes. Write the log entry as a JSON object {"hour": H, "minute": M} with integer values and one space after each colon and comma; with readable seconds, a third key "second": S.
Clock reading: {"hour": 9, "minute": 50, "second": 4}
